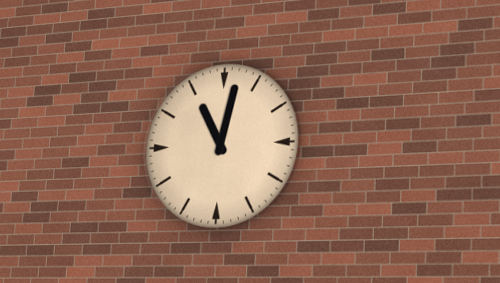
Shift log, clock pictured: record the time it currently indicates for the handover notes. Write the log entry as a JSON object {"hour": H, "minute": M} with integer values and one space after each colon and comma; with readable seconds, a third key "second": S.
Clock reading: {"hour": 11, "minute": 2}
